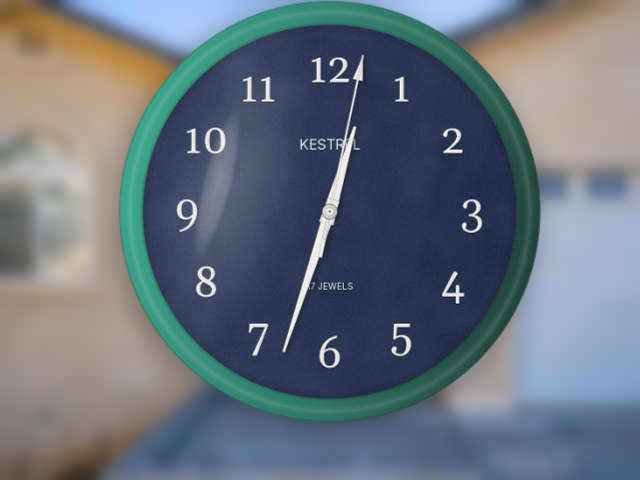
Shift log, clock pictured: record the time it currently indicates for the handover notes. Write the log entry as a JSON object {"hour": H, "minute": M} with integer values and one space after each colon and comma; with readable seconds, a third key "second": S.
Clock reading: {"hour": 12, "minute": 33, "second": 2}
